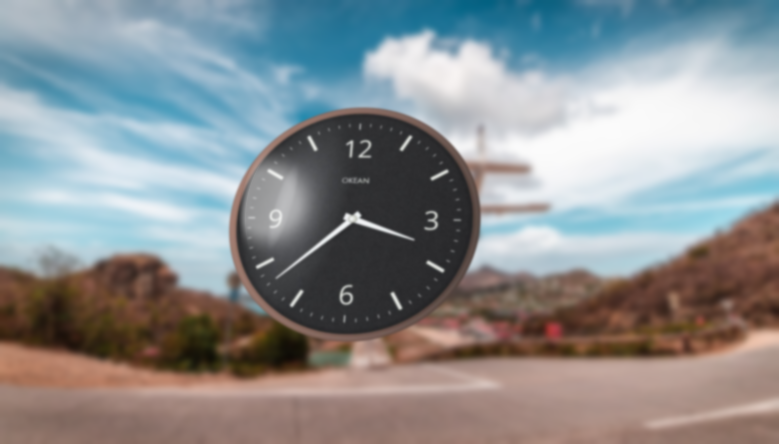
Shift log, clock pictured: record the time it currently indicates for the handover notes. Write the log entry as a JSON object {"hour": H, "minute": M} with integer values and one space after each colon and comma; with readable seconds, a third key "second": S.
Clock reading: {"hour": 3, "minute": 38}
